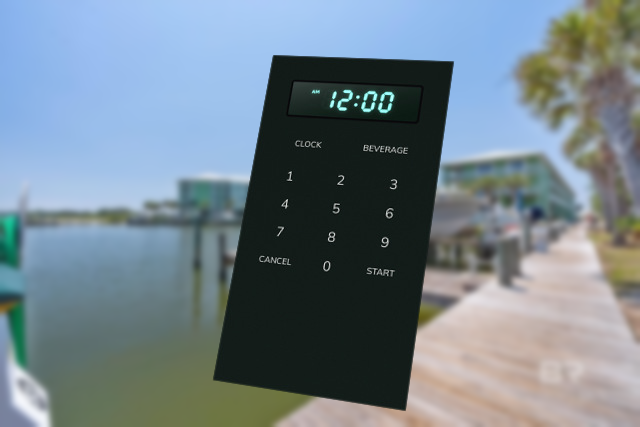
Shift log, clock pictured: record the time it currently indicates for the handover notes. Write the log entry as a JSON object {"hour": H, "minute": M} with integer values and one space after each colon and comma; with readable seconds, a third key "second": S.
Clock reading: {"hour": 12, "minute": 0}
